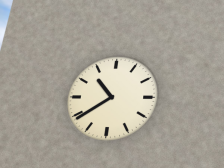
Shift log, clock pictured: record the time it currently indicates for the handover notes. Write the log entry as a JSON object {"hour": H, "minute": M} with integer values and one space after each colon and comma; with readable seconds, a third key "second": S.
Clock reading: {"hour": 10, "minute": 39}
